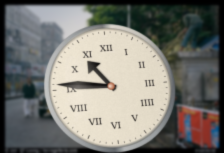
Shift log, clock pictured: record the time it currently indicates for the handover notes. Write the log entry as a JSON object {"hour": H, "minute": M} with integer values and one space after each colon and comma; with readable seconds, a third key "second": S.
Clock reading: {"hour": 10, "minute": 46}
